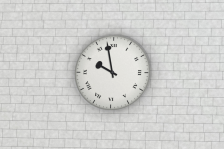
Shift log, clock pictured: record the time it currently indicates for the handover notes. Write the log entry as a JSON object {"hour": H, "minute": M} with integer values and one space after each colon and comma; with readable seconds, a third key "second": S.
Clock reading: {"hour": 9, "minute": 58}
